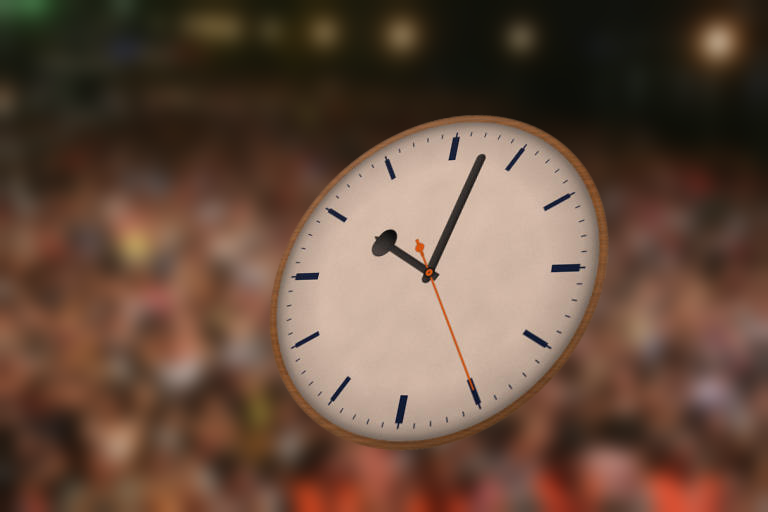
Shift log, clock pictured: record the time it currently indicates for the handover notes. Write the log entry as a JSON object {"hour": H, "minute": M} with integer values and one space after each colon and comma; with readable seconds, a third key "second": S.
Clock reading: {"hour": 10, "minute": 2, "second": 25}
